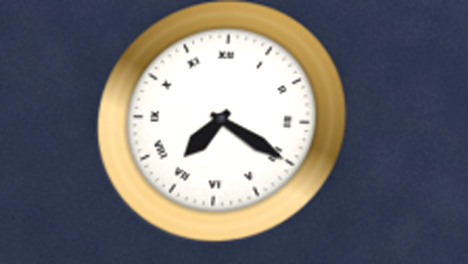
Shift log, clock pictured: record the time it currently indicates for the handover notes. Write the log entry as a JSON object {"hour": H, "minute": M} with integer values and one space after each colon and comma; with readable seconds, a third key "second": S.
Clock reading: {"hour": 7, "minute": 20}
